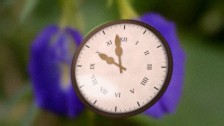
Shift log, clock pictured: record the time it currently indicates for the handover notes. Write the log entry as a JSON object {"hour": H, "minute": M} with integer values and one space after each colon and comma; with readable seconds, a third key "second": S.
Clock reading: {"hour": 9, "minute": 58}
